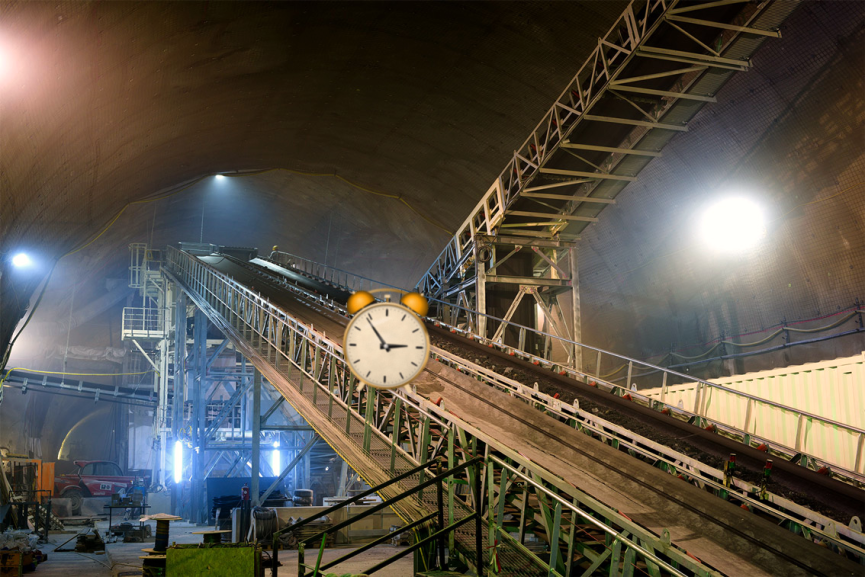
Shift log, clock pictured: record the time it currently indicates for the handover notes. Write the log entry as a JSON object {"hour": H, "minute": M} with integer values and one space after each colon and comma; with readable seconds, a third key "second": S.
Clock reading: {"hour": 2, "minute": 54}
